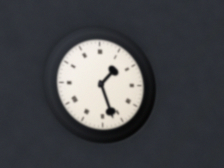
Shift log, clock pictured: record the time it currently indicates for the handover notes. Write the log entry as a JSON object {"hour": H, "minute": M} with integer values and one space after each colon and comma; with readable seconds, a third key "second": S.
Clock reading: {"hour": 1, "minute": 27}
